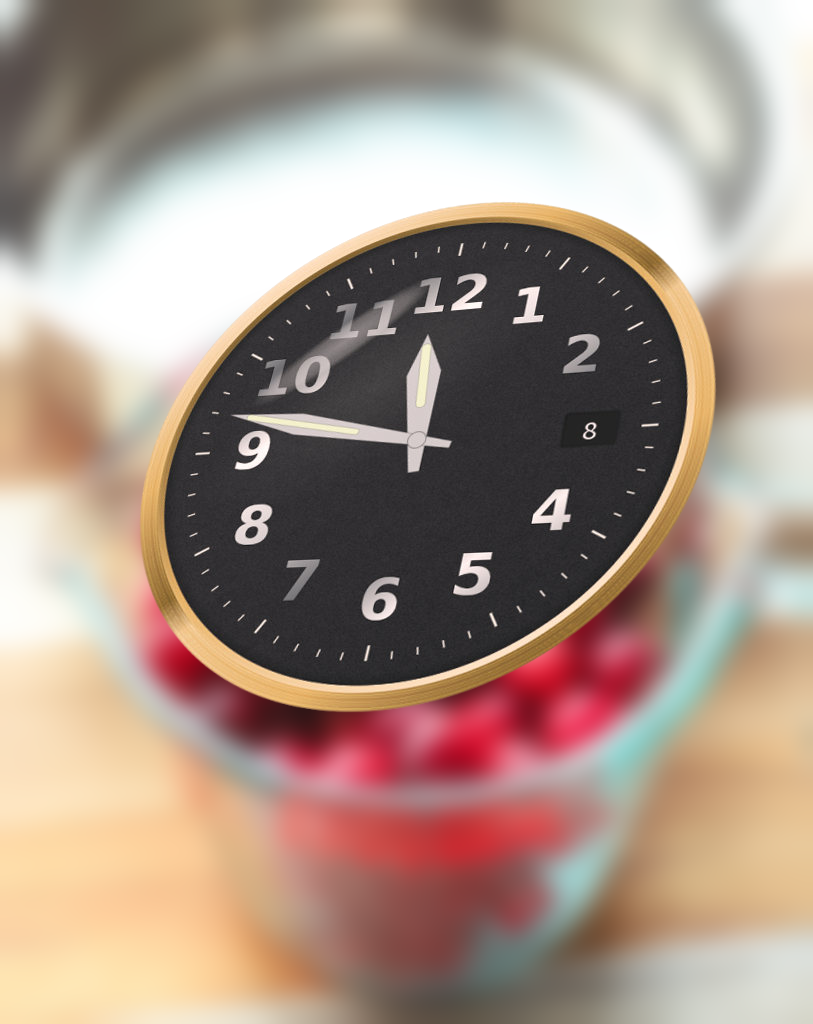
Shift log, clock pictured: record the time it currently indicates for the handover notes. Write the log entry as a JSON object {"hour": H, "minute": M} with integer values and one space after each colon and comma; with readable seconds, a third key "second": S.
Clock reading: {"hour": 11, "minute": 47}
